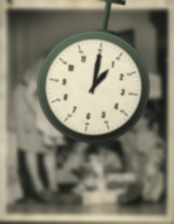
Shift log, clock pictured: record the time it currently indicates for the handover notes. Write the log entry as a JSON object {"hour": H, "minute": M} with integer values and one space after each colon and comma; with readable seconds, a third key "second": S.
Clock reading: {"hour": 1, "minute": 0}
